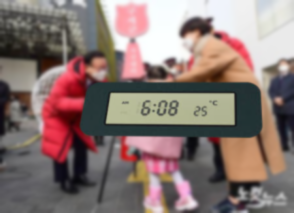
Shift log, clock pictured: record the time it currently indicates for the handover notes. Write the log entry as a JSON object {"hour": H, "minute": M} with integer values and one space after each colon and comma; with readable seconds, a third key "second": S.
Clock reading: {"hour": 6, "minute": 8}
